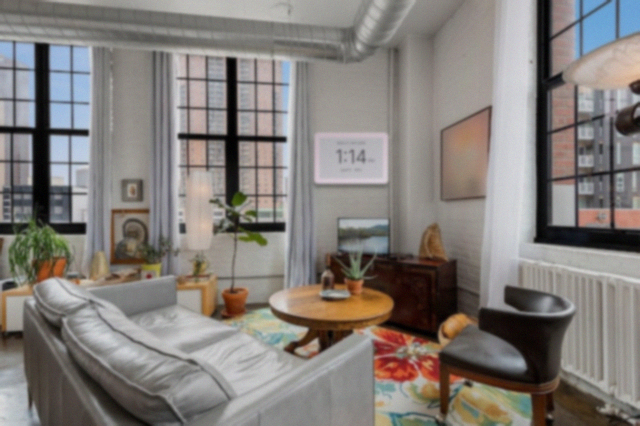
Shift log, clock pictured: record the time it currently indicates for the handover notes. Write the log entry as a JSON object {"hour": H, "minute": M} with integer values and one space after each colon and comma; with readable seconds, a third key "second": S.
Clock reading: {"hour": 1, "minute": 14}
